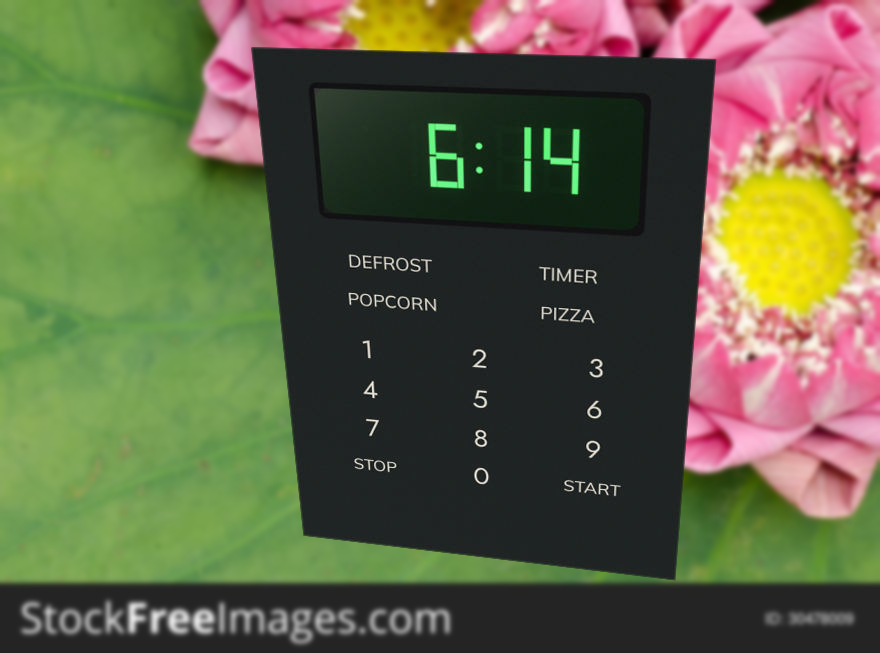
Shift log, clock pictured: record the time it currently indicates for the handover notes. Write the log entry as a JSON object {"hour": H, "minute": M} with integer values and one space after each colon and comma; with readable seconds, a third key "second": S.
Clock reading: {"hour": 6, "minute": 14}
